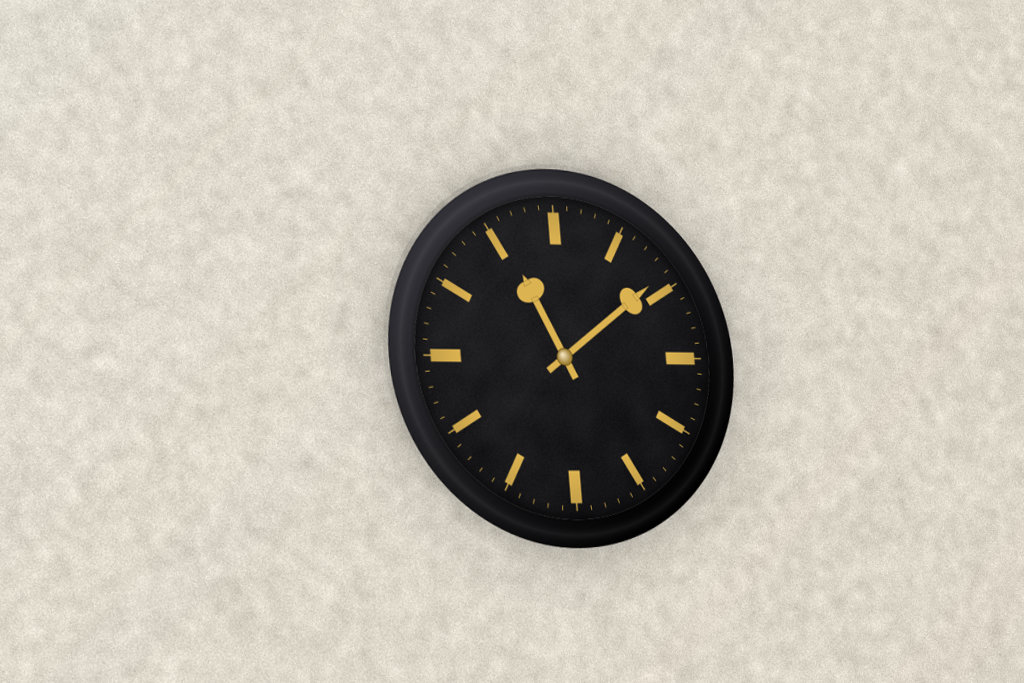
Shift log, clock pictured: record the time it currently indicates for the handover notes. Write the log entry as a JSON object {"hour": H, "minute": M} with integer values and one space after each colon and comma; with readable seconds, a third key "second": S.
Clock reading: {"hour": 11, "minute": 9}
